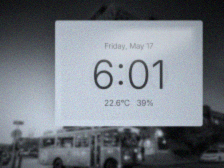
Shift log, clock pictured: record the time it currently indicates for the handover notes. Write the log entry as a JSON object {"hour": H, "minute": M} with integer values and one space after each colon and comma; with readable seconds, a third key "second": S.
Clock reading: {"hour": 6, "minute": 1}
